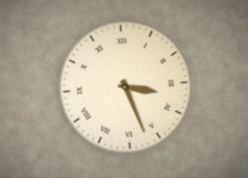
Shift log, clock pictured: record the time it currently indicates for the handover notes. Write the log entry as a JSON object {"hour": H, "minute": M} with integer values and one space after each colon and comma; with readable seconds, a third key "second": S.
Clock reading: {"hour": 3, "minute": 27}
